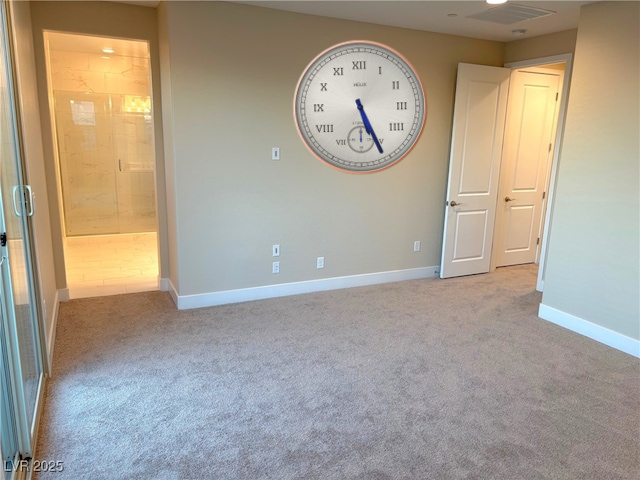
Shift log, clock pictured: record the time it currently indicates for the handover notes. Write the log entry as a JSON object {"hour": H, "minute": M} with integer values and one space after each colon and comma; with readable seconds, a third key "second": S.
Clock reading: {"hour": 5, "minute": 26}
